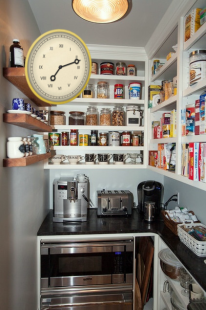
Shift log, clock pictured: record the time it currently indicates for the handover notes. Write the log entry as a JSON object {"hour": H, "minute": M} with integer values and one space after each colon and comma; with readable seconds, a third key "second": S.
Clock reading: {"hour": 7, "minute": 12}
